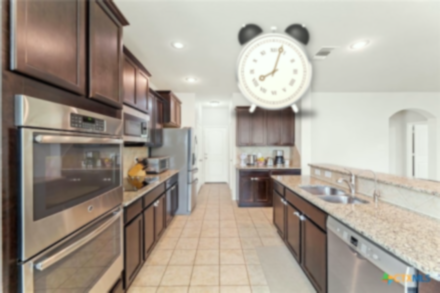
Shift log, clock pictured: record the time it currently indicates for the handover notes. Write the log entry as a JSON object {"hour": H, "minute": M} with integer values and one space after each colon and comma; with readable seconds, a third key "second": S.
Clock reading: {"hour": 8, "minute": 3}
